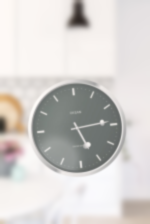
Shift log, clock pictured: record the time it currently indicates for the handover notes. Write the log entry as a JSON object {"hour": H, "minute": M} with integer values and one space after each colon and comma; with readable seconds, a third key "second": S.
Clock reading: {"hour": 5, "minute": 14}
